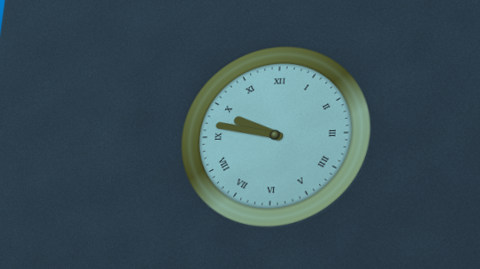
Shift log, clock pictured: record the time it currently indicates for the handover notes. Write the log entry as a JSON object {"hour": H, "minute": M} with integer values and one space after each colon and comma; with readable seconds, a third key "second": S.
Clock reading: {"hour": 9, "minute": 47}
